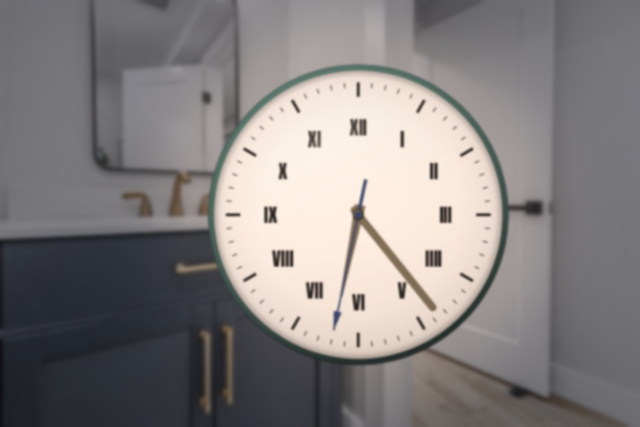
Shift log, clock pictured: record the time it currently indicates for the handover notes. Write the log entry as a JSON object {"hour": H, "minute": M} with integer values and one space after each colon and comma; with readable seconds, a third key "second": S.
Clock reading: {"hour": 6, "minute": 23, "second": 32}
